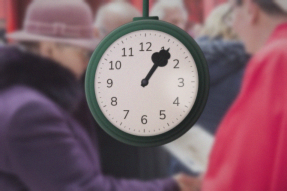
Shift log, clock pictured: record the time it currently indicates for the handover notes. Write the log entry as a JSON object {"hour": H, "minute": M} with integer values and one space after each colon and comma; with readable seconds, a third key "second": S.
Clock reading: {"hour": 1, "minute": 6}
